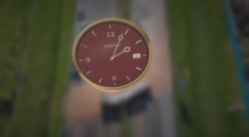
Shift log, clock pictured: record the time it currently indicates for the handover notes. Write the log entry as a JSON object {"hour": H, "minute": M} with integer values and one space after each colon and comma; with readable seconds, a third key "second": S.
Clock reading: {"hour": 2, "minute": 4}
